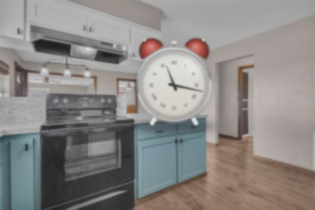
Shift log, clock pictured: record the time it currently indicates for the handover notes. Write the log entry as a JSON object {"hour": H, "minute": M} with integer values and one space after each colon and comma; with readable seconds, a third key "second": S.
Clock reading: {"hour": 11, "minute": 17}
